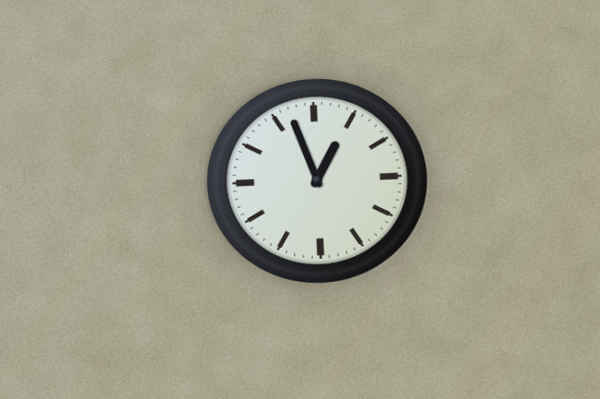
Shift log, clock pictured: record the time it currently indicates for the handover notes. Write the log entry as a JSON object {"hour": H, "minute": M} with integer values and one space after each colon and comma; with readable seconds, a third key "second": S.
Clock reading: {"hour": 12, "minute": 57}
